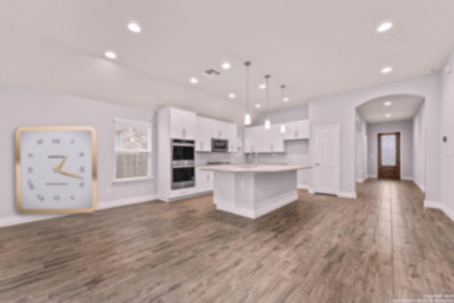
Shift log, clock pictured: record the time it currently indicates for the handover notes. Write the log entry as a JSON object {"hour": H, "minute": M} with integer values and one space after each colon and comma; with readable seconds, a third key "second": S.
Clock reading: {"hour": 1, "minute": 18}
